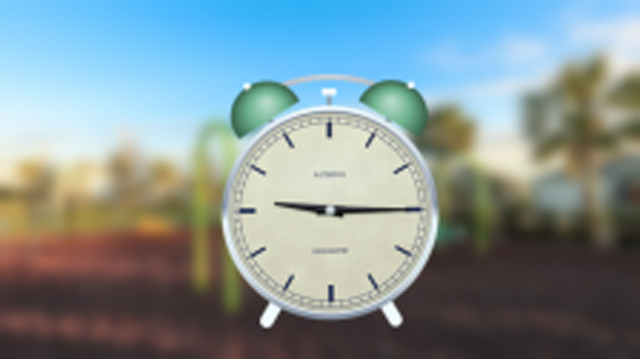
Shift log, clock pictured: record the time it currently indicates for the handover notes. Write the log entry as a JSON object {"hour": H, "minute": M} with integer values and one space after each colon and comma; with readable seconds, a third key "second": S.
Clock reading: {"hour": 9, "minute": 15}
